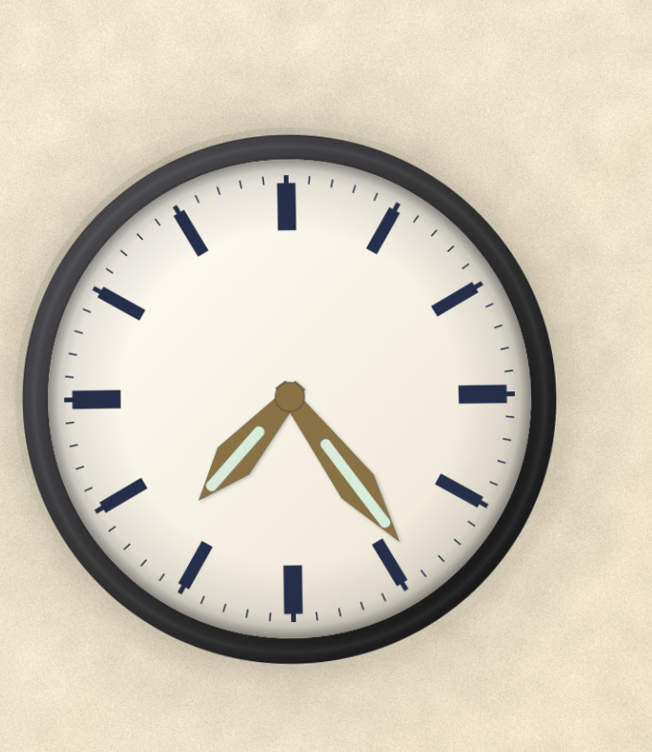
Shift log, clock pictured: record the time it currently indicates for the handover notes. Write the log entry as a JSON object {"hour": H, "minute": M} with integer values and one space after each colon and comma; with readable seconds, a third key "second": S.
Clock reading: {"hour": 7, "minute": 24}
